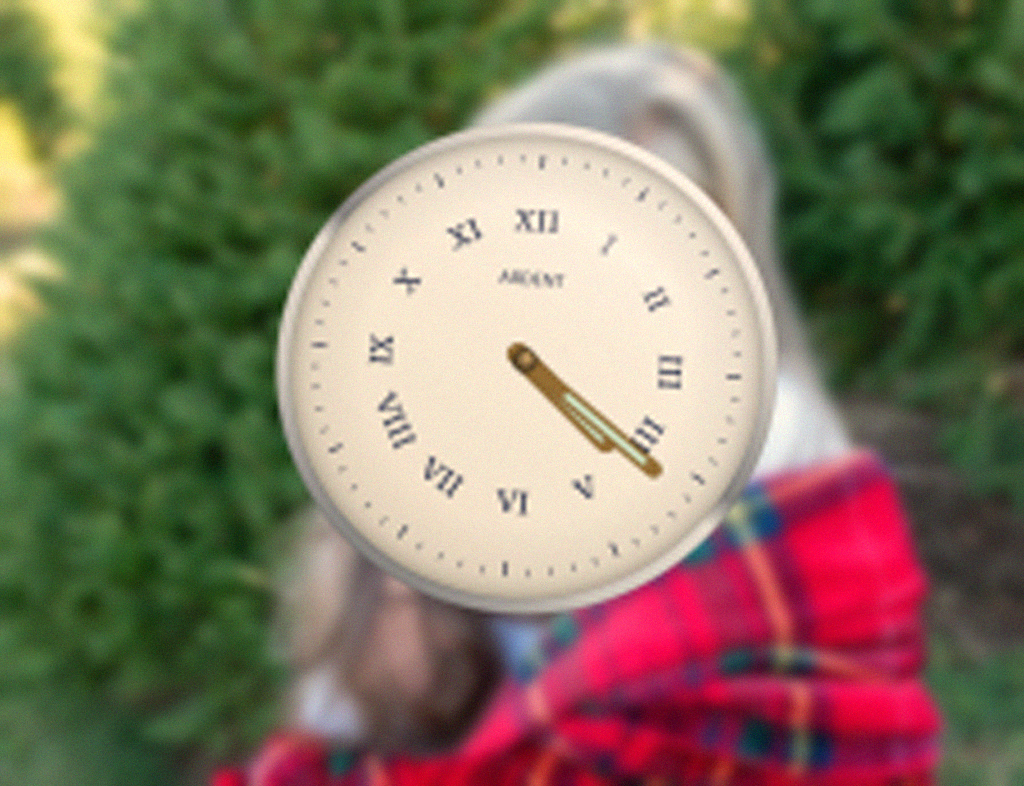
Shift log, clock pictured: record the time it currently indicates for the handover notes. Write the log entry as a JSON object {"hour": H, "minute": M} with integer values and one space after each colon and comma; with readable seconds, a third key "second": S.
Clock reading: {"hour": 4, "minute": 21}
